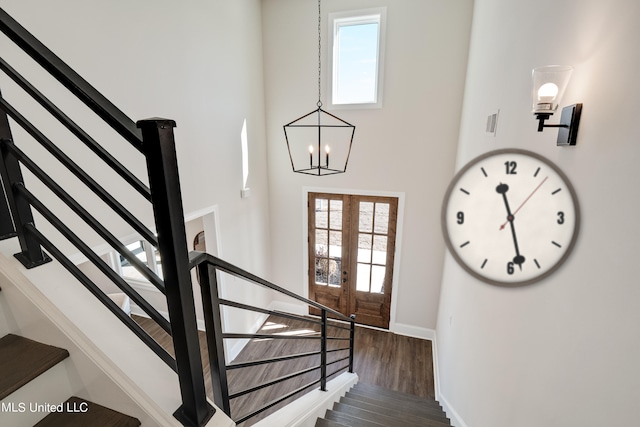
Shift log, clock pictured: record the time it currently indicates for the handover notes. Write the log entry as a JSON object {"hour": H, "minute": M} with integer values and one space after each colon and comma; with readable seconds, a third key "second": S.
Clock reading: {"hour": 11, "minute": 28, "second": 7}
